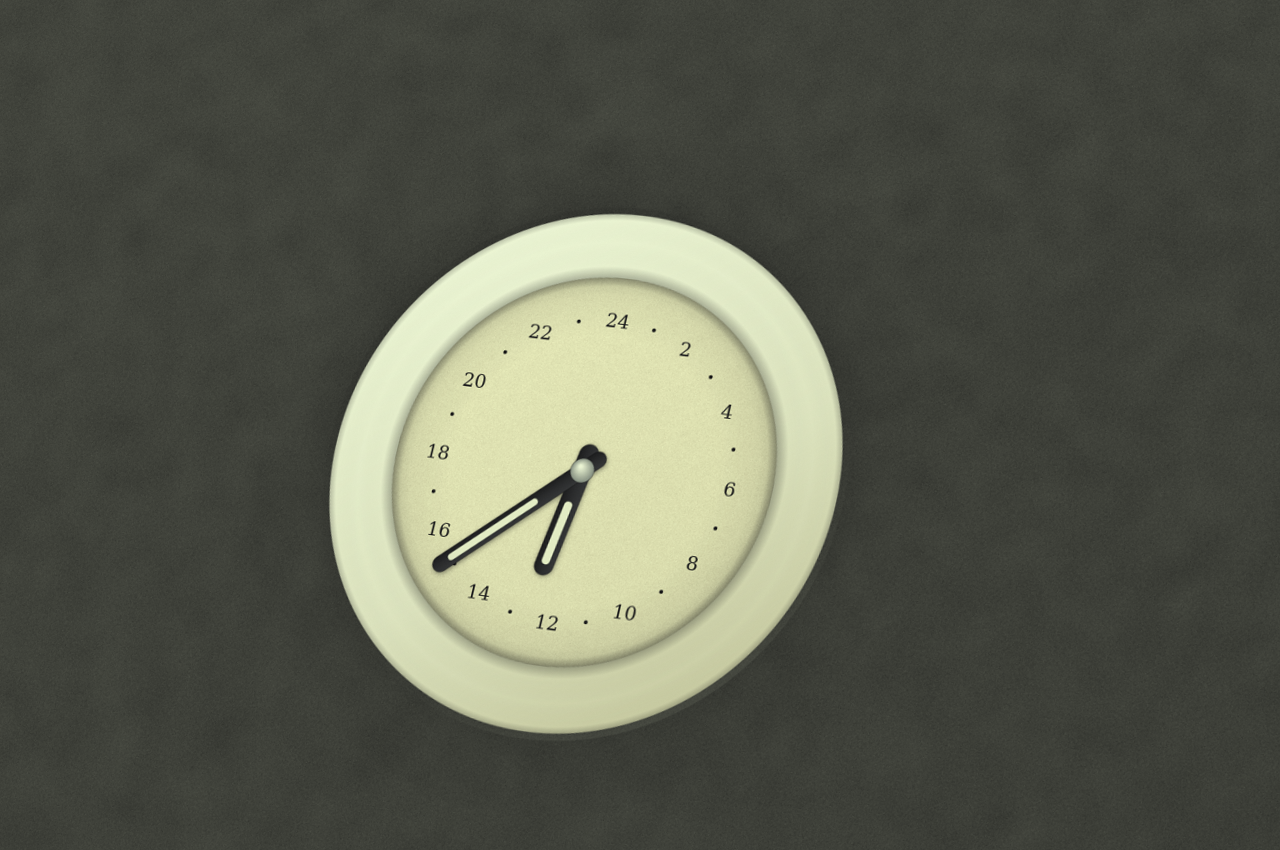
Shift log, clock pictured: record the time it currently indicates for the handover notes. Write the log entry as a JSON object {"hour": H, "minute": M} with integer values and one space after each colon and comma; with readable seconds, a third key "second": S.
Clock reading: {"hour": 12, "minute": 38}
